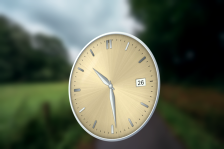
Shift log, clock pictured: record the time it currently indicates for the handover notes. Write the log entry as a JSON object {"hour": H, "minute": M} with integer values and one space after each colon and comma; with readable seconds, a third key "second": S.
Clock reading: {"hour": 10, "minute": 29}
